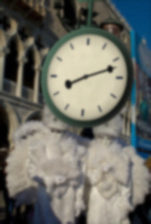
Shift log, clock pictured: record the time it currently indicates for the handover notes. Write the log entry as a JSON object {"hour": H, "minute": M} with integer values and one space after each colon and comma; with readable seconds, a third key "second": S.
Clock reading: {"hour": 8, "minute": 12}
